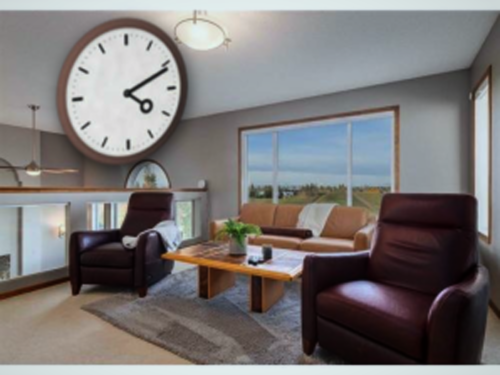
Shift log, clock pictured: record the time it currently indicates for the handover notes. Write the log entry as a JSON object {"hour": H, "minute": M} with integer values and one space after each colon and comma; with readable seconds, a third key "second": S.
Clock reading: {"hour": 4, "minute": 11}
